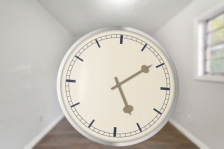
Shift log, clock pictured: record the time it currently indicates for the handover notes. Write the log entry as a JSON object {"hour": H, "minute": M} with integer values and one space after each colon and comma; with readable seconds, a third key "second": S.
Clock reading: {"hour": 5, "minute": 9}
